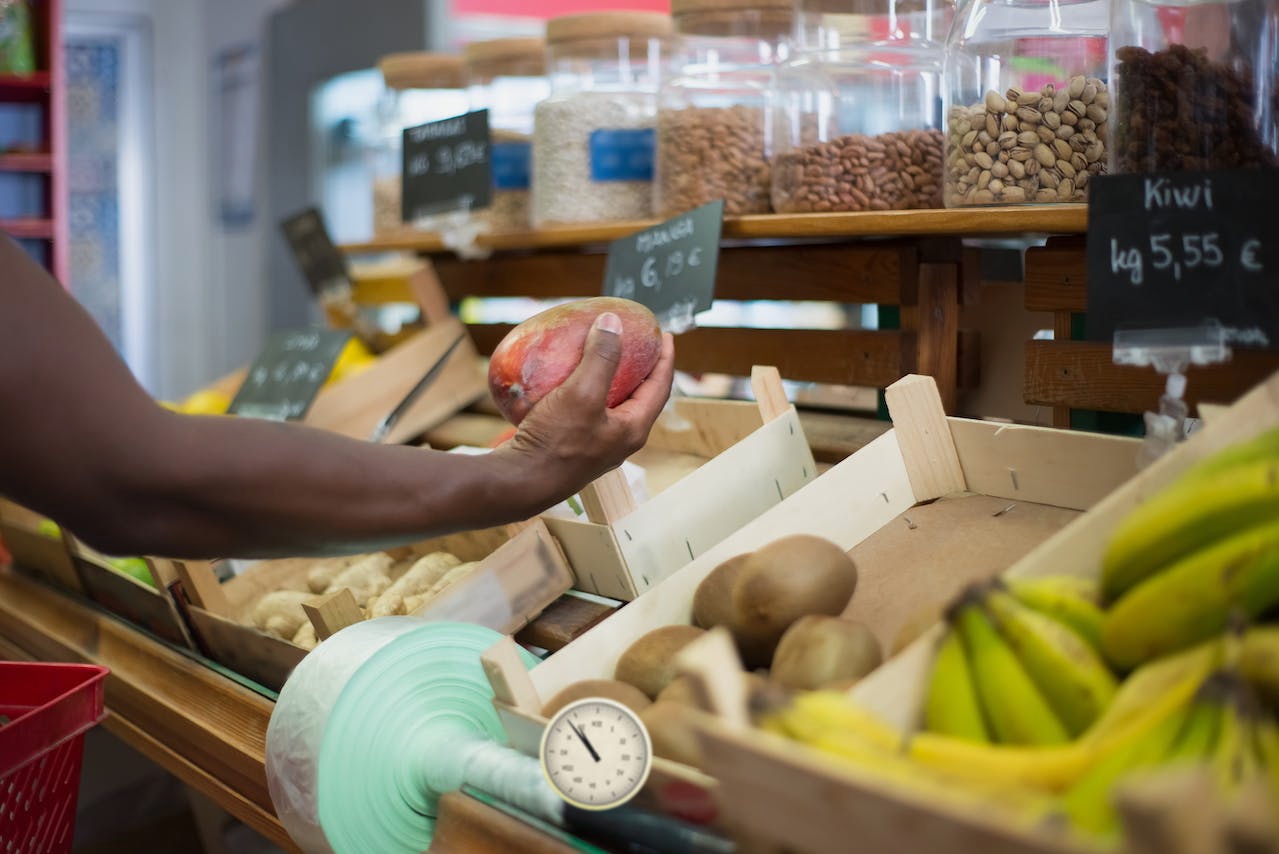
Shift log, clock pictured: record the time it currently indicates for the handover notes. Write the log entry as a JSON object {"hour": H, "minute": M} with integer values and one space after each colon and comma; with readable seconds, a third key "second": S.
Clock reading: {"hour": 10, "minute": 53}
